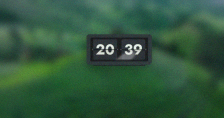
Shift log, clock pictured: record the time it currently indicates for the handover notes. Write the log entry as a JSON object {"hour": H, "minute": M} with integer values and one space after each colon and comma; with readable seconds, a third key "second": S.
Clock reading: {"hour": 20, "minute": 39}
